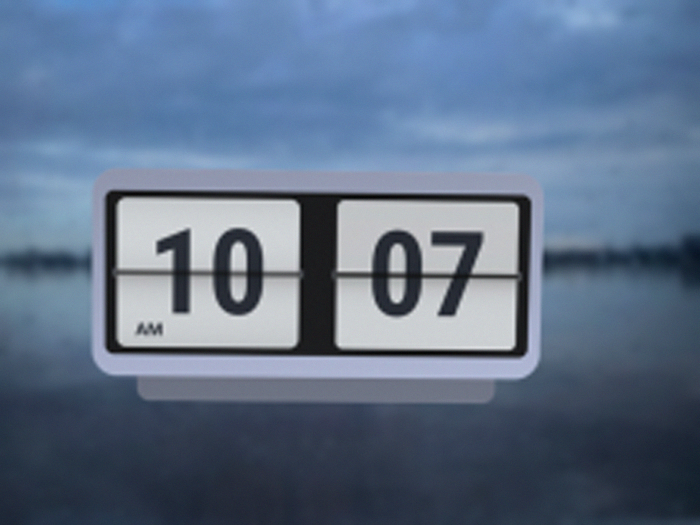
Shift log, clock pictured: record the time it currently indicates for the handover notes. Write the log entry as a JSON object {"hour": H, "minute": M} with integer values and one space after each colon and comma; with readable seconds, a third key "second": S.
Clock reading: {"hour": 10, "minute": 7}
